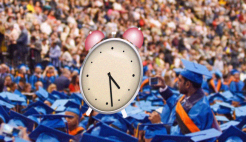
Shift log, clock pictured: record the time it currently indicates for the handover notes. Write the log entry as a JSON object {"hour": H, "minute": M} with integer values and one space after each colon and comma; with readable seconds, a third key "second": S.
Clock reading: {"hour": 4, "minute": 28}
